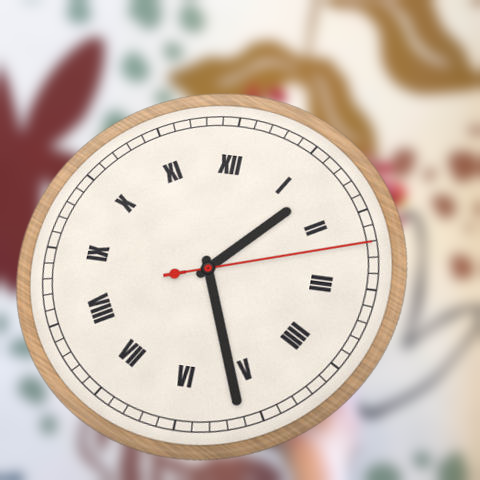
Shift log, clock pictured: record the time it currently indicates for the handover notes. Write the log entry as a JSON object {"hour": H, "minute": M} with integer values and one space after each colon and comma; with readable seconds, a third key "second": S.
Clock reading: {"hour": 1, "minute": 26, "second": 12}
